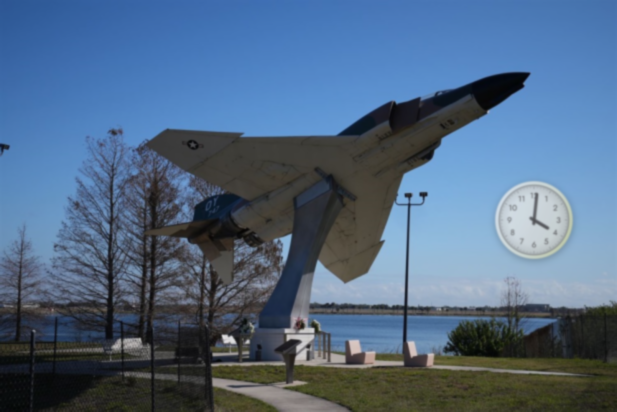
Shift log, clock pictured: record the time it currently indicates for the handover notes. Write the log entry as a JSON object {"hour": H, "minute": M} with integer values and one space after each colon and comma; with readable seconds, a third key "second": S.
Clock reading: {"hour": 4, "minute": 1}
